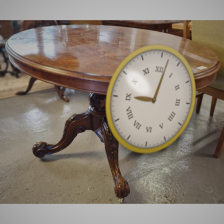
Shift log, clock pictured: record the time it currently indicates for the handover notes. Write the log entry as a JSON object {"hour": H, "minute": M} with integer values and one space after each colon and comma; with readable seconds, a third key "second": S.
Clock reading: {"hour": 9, "minute": 2}
